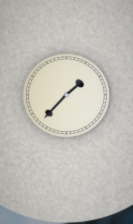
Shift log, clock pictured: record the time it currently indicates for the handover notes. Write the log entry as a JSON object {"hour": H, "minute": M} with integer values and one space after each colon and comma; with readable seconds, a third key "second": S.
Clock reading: {"hour": 1, "minute": 37}
